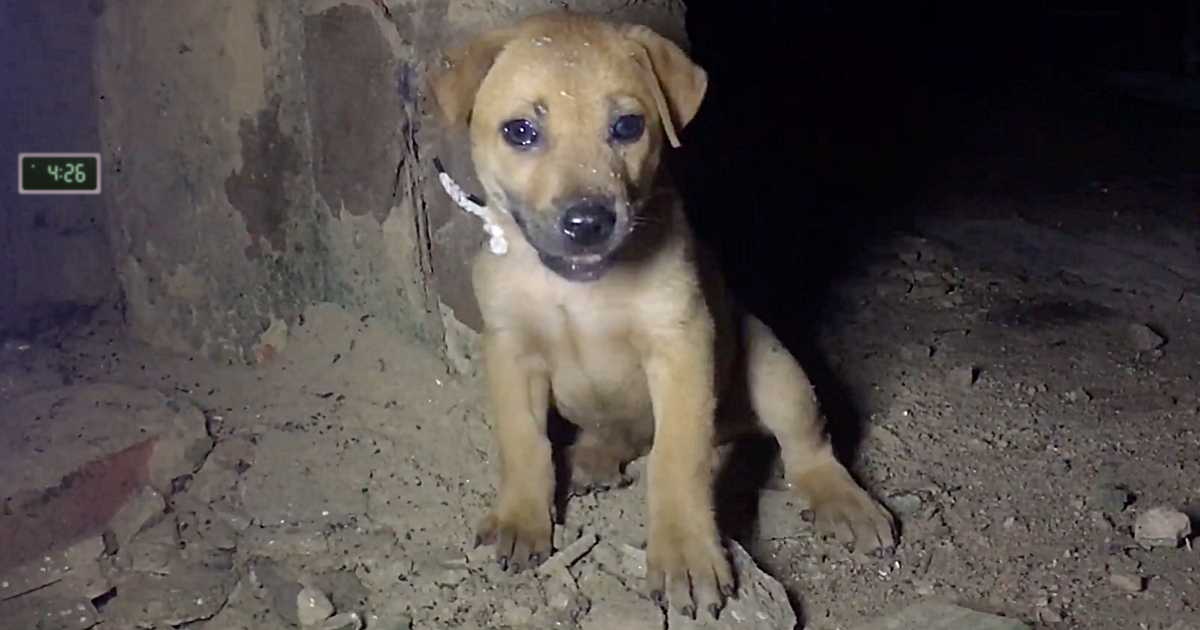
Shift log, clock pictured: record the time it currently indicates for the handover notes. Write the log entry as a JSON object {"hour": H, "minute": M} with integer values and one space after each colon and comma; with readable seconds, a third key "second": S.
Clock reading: {"hour": 4, "minute": 26}
